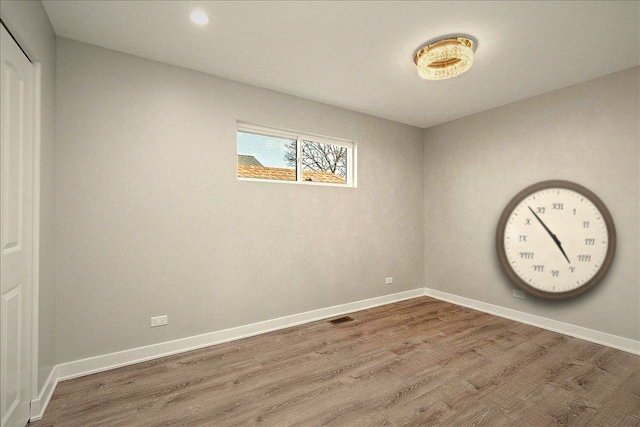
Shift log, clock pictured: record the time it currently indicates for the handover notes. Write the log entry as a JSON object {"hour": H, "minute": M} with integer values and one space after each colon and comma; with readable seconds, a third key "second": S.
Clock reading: {"hour": 4, "minute": 53}
